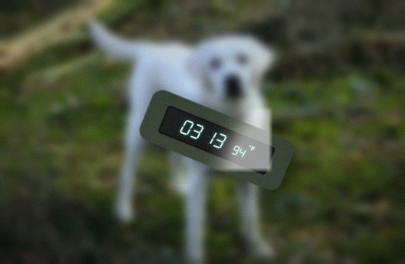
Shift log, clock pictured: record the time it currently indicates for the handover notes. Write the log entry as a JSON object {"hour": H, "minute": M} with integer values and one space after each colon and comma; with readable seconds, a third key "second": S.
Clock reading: {"hour": 3, "minute": 13}
